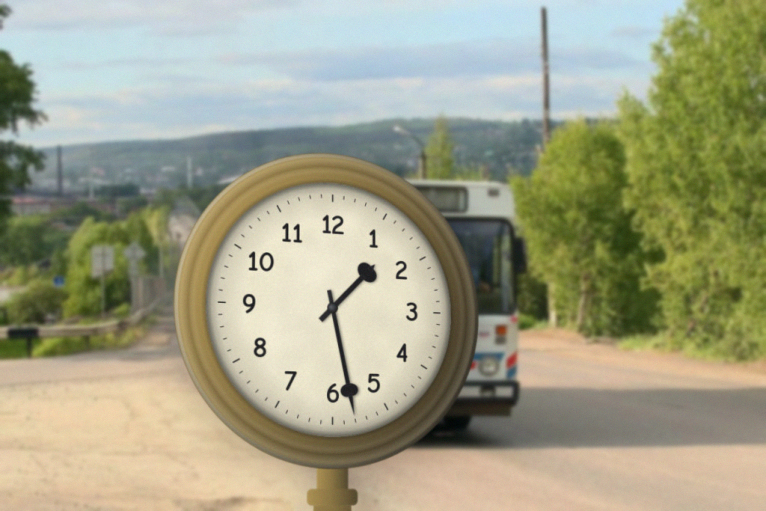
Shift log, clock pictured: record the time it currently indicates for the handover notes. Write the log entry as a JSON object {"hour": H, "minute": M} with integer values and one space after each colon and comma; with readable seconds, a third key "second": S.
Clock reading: {"hour": 1, "minute": 28}
